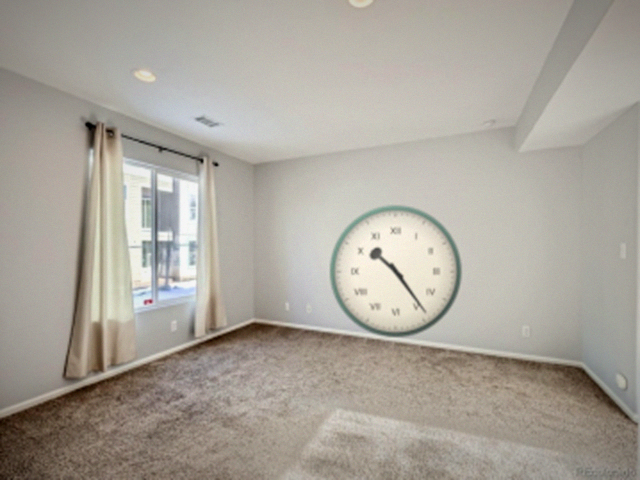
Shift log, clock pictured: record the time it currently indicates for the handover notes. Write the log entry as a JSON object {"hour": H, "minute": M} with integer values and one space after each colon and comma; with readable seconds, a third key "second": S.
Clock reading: {"hour": 10, "minute": 24}
